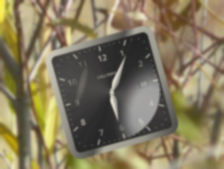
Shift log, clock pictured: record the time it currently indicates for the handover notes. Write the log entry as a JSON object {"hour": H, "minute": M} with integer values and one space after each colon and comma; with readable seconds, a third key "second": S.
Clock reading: {"hour": 6, "minute": 6}
